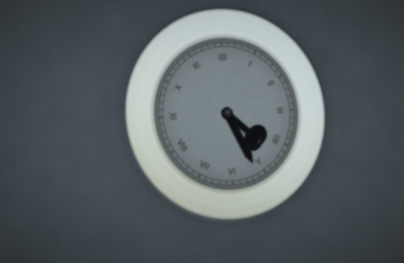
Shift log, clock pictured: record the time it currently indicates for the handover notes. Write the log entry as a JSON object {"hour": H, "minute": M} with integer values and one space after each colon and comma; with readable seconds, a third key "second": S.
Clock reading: {"hour": 4, "minute": 26}
